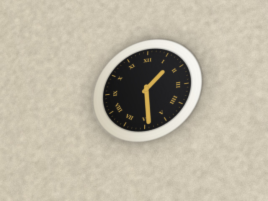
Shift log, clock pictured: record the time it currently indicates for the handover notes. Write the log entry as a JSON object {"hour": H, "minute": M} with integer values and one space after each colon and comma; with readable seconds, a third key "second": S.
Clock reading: {"hour": 1, "minute": 29}
